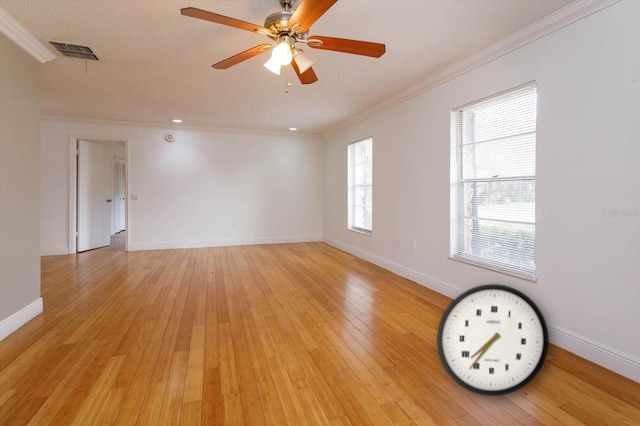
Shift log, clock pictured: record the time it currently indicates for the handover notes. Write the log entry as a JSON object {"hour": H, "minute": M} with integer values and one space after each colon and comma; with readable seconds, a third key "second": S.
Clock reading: {"hour": 7, "minute": 36}
